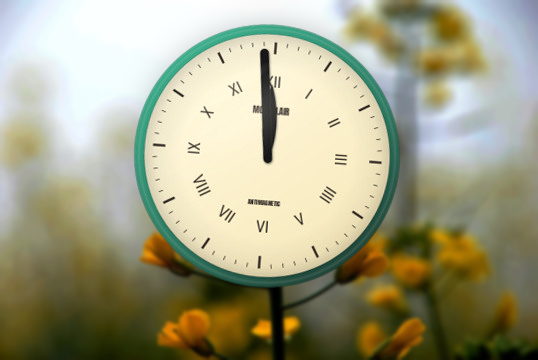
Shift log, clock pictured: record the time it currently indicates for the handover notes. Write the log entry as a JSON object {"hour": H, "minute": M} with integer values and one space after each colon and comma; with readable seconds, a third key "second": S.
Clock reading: {"hour": 11, "minute": 59}
